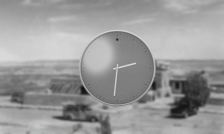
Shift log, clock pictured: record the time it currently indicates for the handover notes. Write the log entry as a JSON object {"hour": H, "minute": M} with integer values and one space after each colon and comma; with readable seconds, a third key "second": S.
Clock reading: {"hour": 2, "minute": 31}
